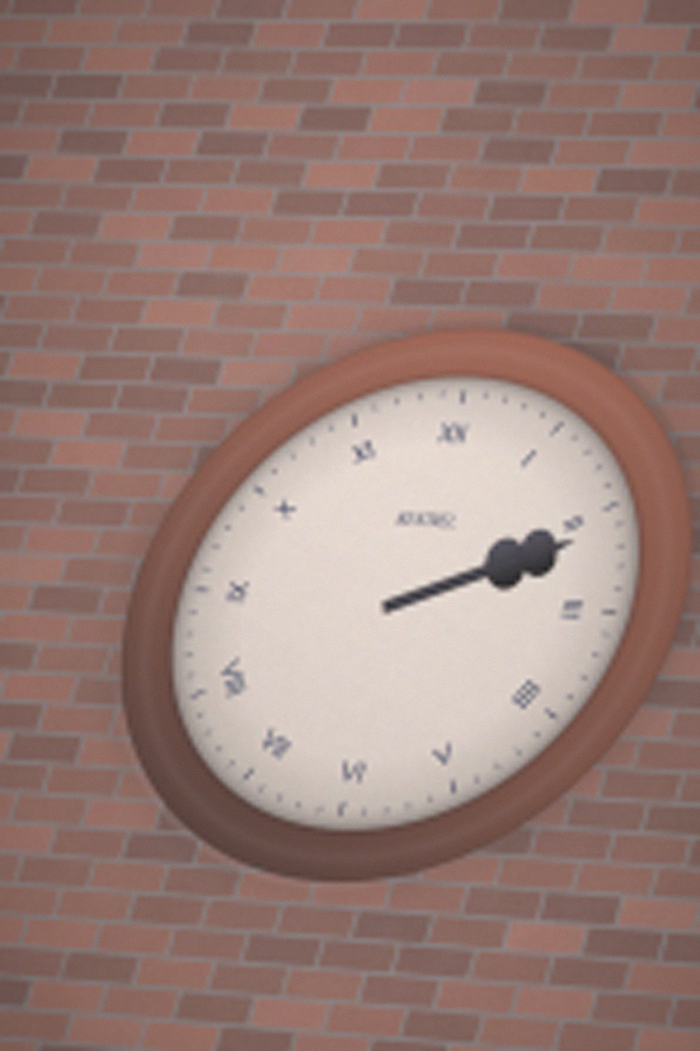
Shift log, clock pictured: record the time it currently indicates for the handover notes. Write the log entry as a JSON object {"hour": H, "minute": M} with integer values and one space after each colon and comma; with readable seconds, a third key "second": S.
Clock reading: {"hour": 2, "minute": 11}
